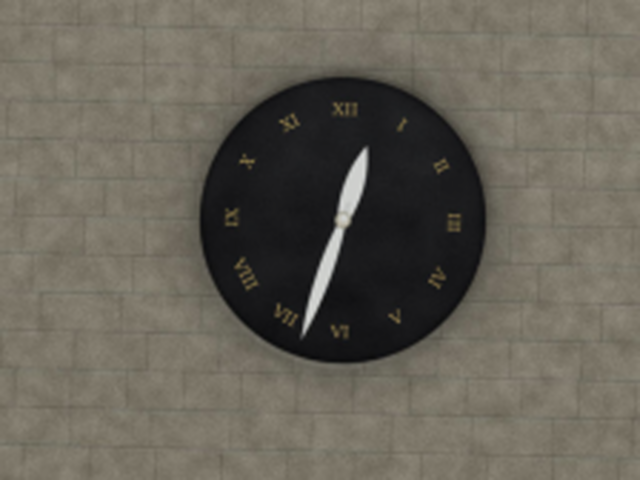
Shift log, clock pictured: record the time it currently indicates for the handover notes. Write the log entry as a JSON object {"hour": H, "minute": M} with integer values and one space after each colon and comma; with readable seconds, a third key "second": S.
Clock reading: {"hour": 12, "minute": 33}
